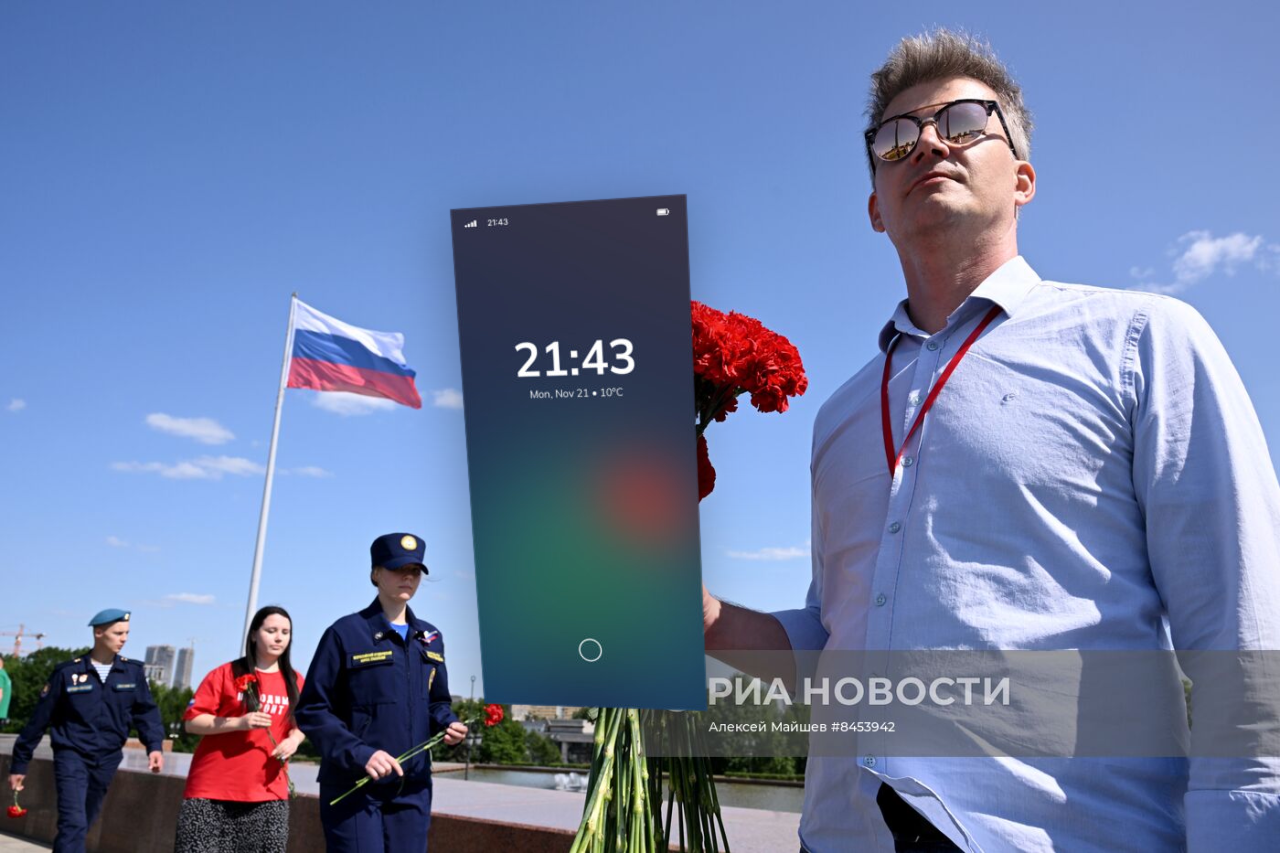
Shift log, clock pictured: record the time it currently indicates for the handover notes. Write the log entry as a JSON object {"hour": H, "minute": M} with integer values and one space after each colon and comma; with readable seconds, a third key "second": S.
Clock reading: {"hour": 21, "minute": 43}
